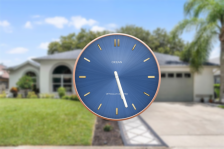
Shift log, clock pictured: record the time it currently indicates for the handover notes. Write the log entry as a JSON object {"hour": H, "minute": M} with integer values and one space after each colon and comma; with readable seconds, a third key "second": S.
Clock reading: {"hour": 5, "minute": 27}
